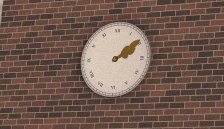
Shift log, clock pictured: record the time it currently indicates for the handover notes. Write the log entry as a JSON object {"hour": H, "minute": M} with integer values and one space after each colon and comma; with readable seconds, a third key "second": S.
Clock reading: {"hour": 2, "minute": 9}
